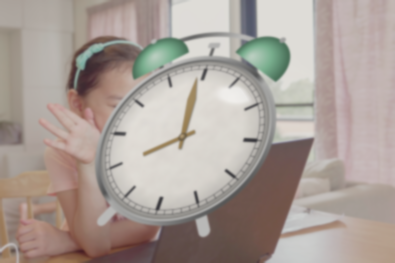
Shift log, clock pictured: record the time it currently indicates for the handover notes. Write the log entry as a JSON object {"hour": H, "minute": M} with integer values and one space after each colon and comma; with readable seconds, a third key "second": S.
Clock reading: {"hour": 7, "minute": 59}
